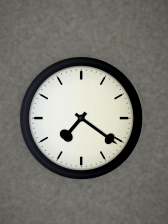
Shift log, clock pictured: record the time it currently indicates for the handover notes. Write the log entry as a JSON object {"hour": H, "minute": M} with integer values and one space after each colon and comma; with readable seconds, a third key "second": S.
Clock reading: {"hour": 7, "minute": 21}
